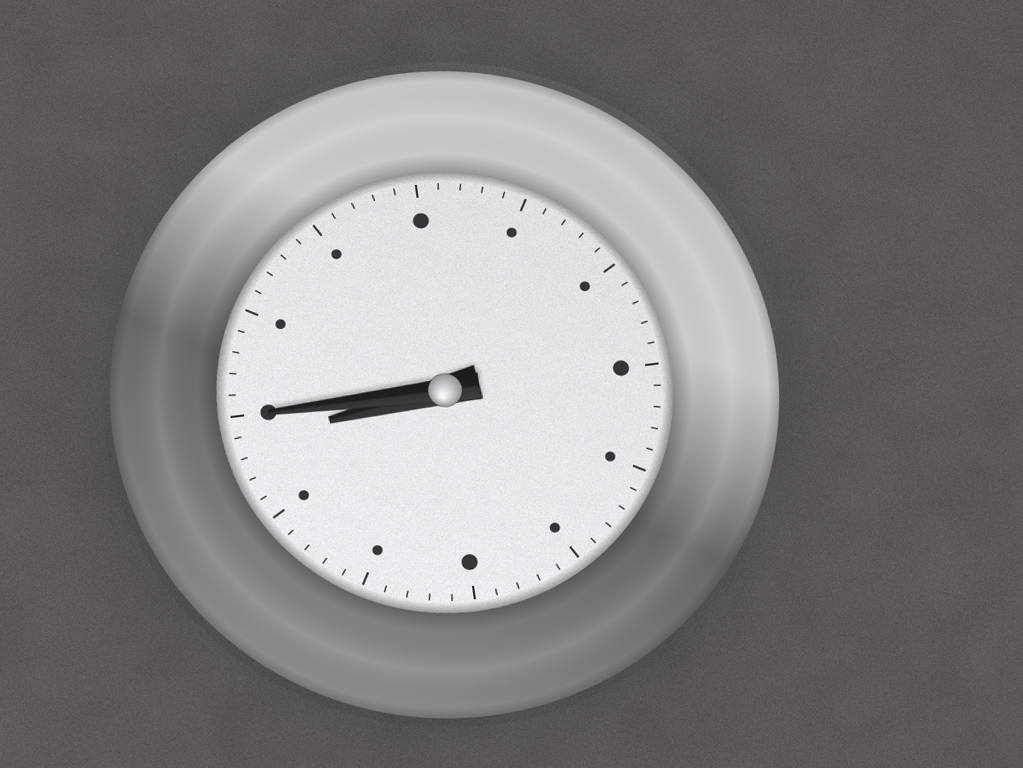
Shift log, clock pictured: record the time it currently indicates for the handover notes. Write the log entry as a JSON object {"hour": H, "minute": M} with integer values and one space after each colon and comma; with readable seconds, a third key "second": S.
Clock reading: {"hour": 8, "minute": 45}
